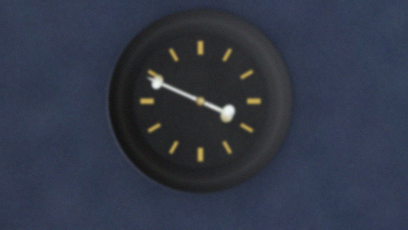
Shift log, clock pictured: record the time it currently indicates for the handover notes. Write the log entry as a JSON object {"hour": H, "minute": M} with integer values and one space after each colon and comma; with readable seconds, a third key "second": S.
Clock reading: {"hour": 3, "minute": 49}
